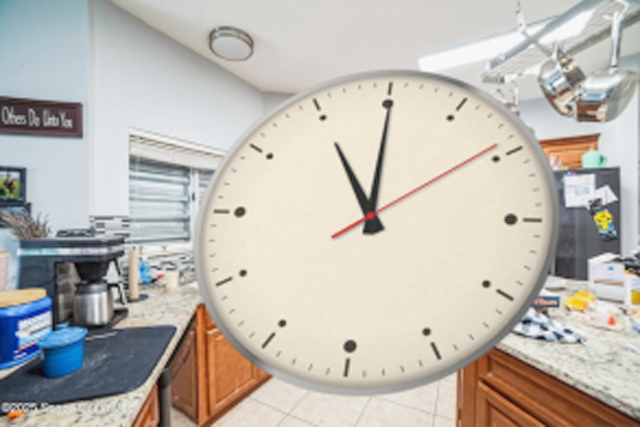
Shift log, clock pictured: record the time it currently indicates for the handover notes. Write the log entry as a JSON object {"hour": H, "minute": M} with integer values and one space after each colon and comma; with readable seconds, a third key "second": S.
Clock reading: {"hour": 11, "minute": 0, "second": 9}
